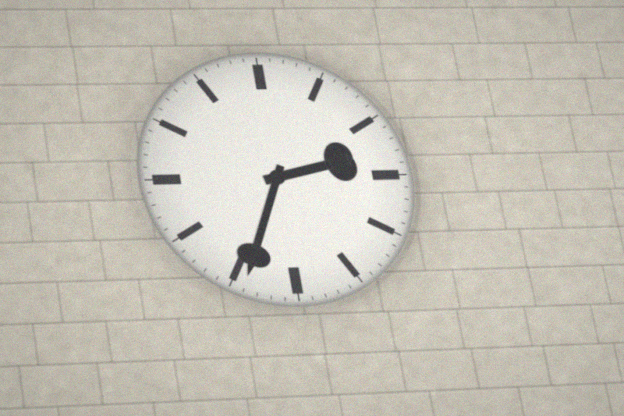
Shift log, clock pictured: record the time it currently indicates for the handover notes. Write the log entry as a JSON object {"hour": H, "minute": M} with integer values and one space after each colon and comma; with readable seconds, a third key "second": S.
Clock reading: {"hour": 2, "minute": 34}
